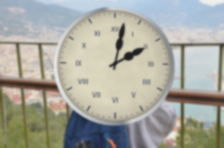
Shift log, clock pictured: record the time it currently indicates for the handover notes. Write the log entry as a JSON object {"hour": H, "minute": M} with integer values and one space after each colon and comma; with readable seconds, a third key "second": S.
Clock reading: {"hour": 2, "minute": 2}
